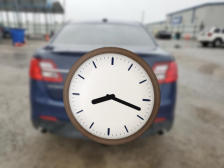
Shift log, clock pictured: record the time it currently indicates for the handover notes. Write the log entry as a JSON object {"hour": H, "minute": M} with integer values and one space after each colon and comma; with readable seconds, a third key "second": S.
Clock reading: {"hour": 8, "minute": 18}
